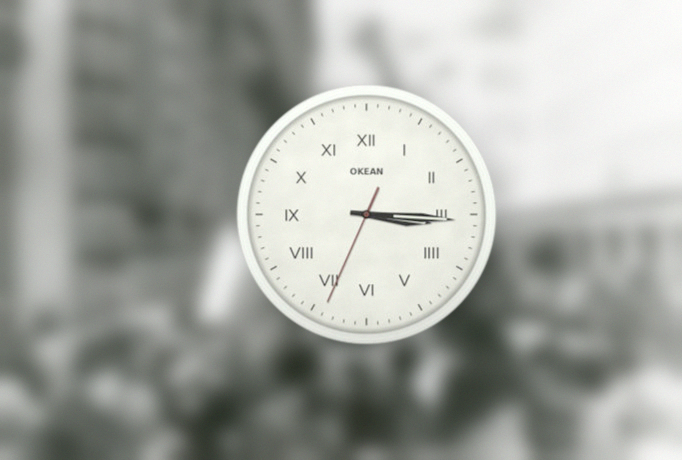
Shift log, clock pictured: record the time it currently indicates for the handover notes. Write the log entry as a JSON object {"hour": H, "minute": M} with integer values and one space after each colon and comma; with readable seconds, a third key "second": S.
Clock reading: {"hour": 3, "minute": 15, "second": 34}
